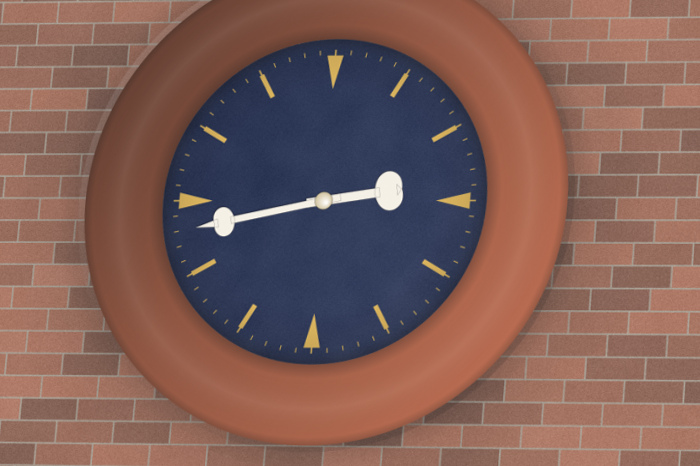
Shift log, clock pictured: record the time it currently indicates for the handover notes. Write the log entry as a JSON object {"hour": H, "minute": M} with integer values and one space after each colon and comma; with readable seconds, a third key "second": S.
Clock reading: {"hour": 2, "minute": 43}
